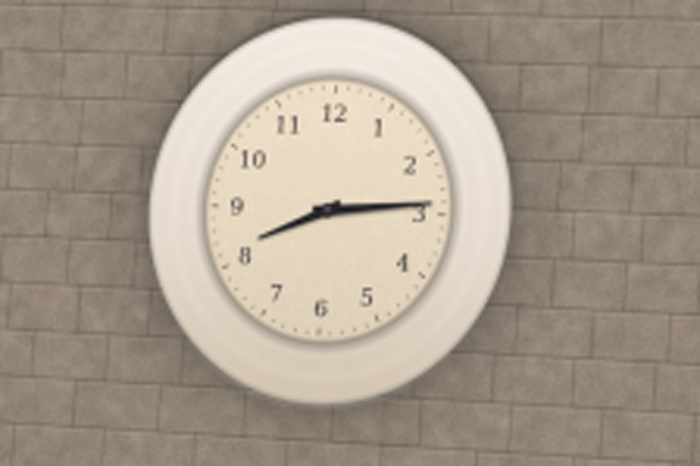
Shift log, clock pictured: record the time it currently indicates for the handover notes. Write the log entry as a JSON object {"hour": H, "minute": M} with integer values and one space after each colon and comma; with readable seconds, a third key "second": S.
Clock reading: {"hour": 8, "minute": 14}
